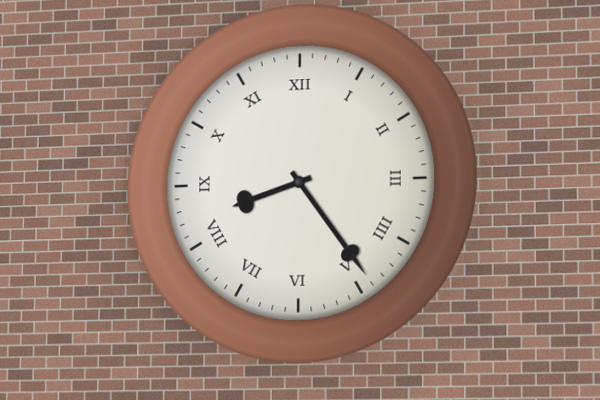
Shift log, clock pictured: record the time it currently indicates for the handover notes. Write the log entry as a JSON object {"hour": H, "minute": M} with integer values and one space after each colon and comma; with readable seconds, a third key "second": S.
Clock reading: {"hour": 8, "minute": 24}
